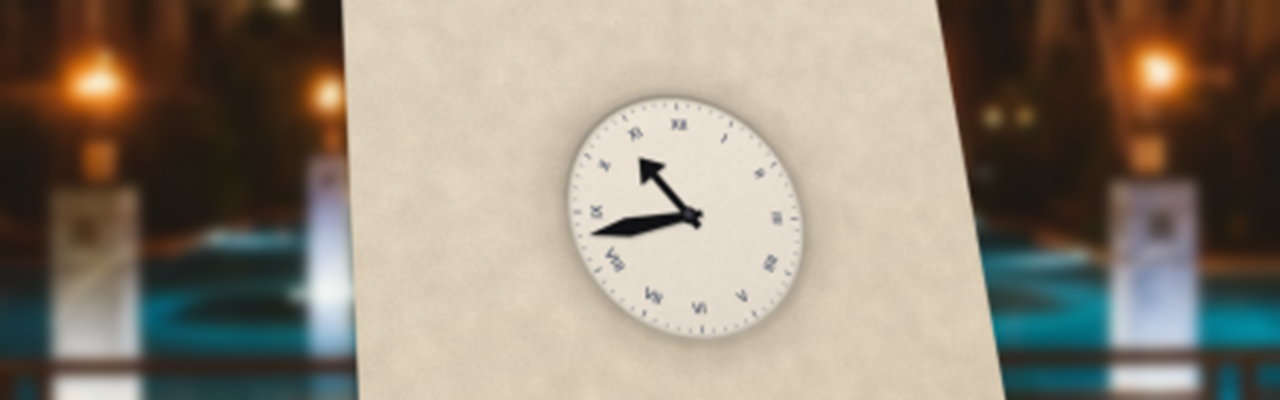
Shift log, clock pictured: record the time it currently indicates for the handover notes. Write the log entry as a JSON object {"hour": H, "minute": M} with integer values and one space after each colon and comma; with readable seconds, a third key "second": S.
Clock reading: {"hour": 10, "minute": 43}
